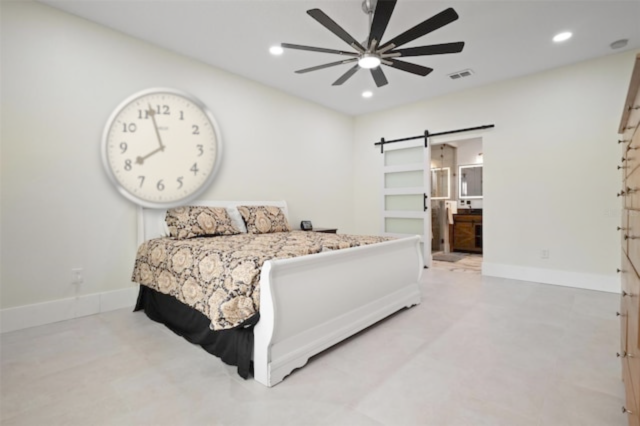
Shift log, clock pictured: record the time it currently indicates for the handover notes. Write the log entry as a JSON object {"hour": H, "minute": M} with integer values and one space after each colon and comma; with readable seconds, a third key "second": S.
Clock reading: {"hour": 7, "minute": 57}
